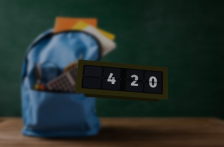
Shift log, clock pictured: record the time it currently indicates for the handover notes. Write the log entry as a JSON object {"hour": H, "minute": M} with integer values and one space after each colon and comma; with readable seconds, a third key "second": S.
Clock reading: {"hour": 4, "minute": 20}
